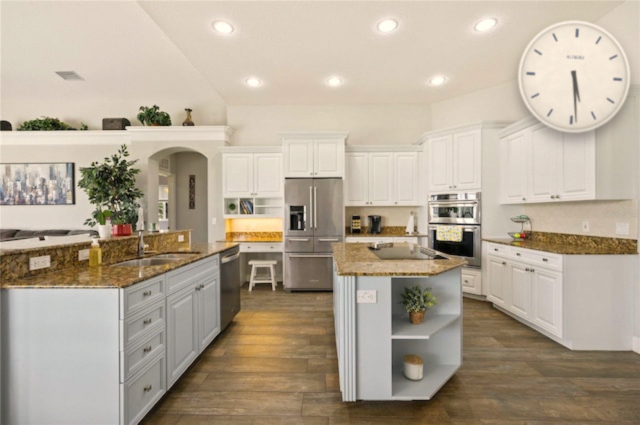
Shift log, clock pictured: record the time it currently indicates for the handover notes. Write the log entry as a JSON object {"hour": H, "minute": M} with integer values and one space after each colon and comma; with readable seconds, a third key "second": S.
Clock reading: {"hour": 5, "minute": 29}
